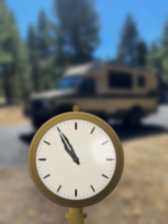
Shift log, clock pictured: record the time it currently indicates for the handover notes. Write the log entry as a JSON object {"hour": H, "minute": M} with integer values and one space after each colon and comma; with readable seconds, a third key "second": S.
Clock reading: {"hour": 10, "minute": 55}
